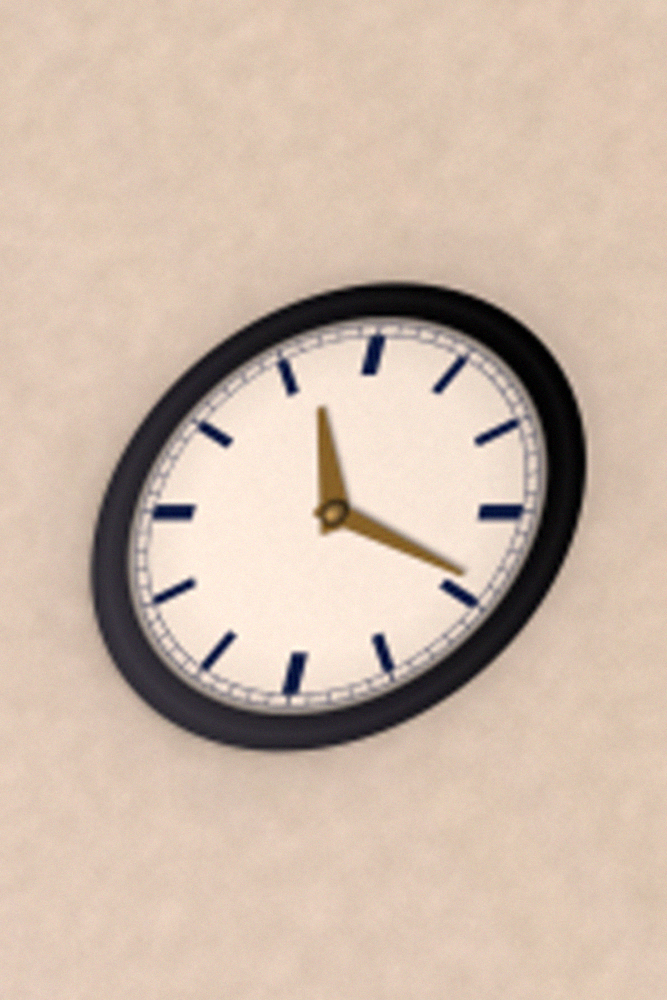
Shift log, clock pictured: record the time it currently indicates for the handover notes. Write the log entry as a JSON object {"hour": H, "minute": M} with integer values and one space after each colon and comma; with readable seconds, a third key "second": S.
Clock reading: {"hour": 11, "minute": 19}
